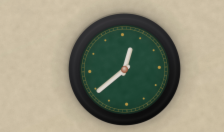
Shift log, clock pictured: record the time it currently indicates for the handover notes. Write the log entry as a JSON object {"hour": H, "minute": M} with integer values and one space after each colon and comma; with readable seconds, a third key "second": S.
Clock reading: {"hour": 12, "minute": 39}
